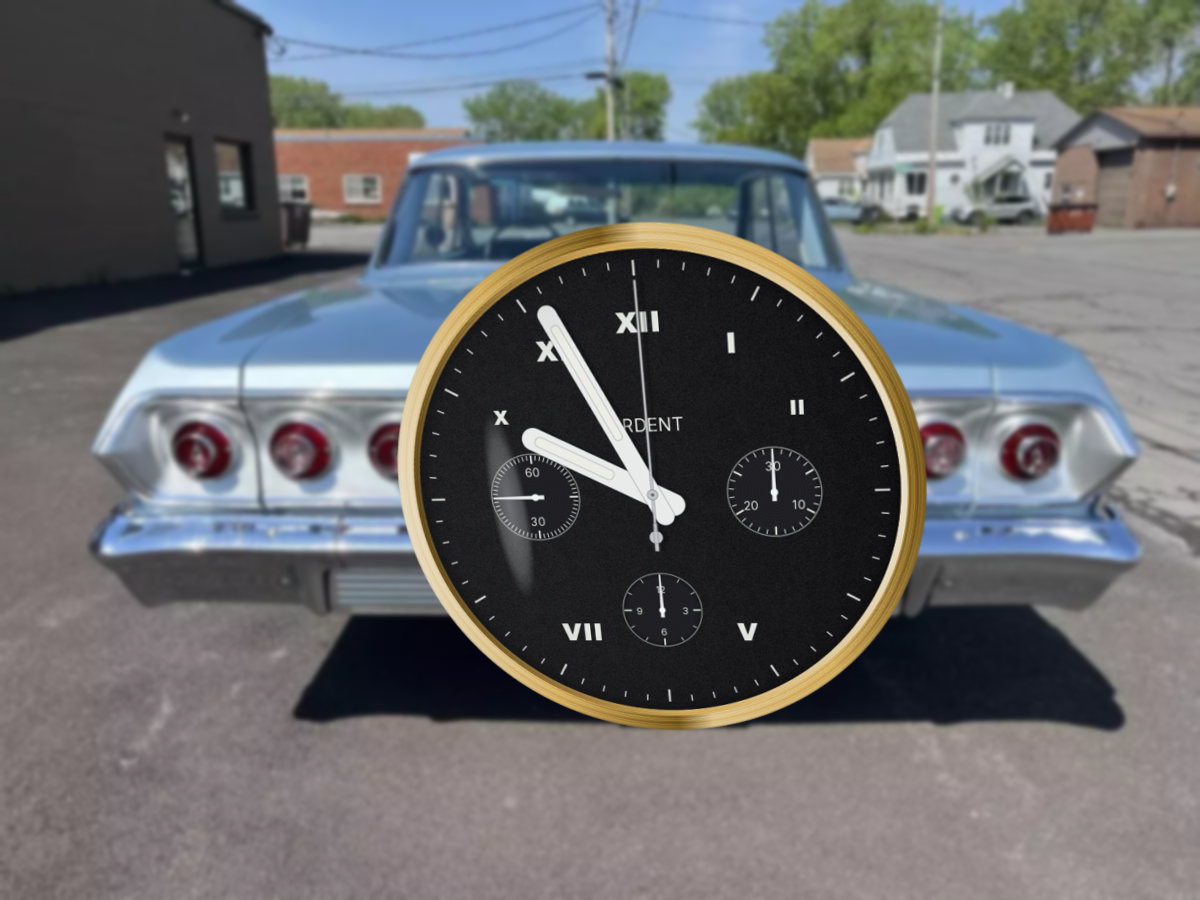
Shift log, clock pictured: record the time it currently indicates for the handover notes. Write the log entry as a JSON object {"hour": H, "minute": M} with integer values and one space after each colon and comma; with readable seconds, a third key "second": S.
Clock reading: {"hour": 9, "minute": 55, "second": 45}
